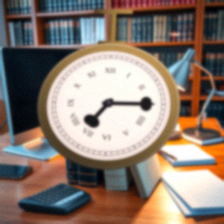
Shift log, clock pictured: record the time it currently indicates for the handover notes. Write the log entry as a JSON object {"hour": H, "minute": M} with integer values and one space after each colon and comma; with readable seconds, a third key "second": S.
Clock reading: {"hour": 7, "minute": 15}
